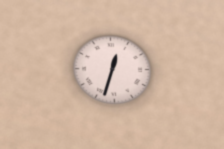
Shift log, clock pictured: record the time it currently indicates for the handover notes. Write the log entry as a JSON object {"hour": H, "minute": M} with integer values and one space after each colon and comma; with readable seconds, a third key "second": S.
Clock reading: {"hour": 12, "minute": 33}
